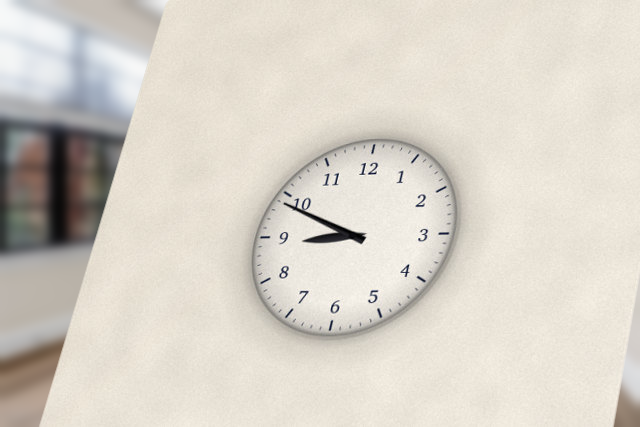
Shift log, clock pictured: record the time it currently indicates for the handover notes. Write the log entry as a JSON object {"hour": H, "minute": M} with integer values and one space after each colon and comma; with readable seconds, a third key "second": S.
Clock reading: {"hour": 8, "minute": 49}
